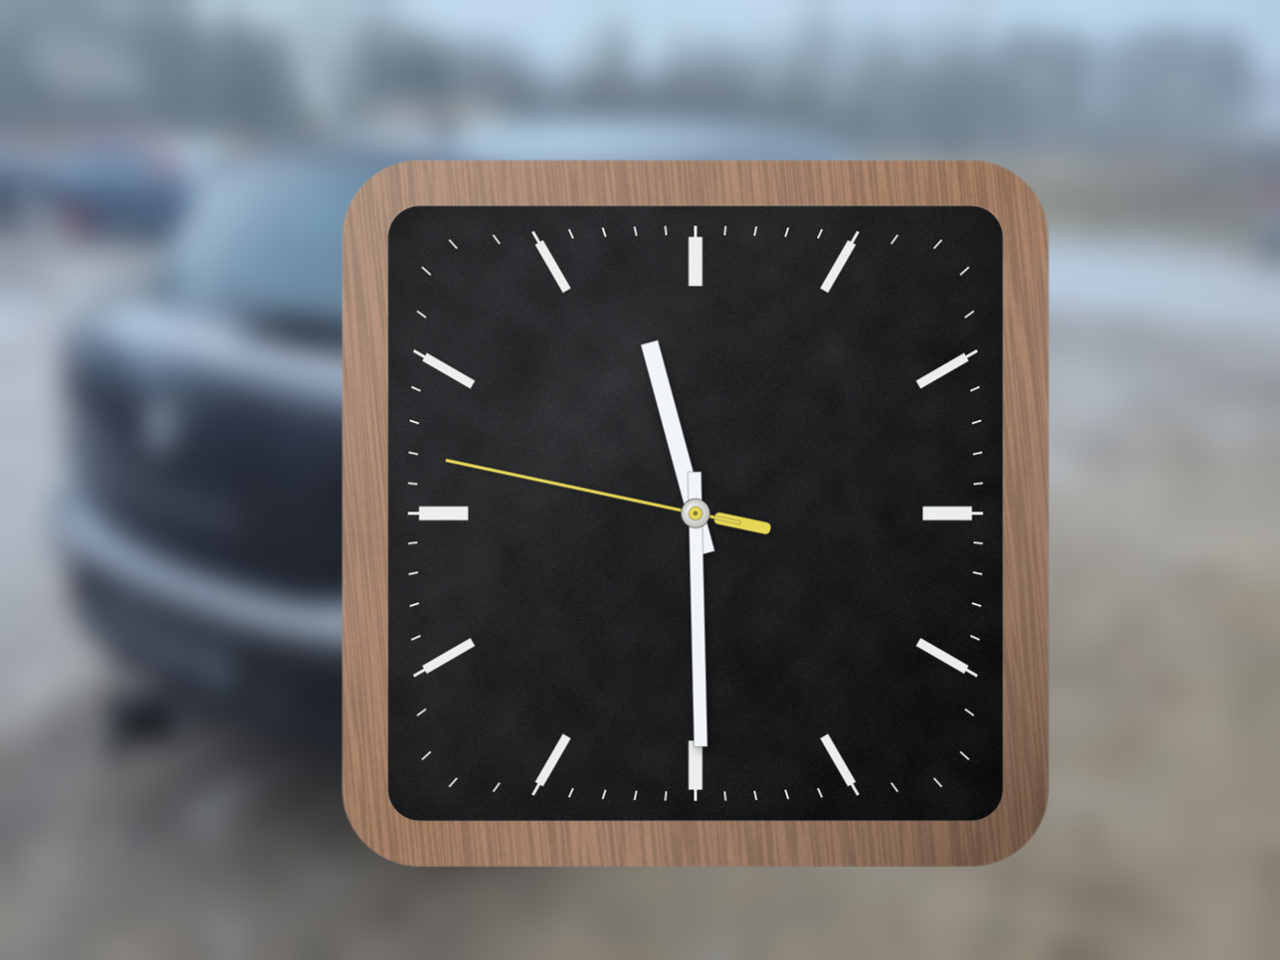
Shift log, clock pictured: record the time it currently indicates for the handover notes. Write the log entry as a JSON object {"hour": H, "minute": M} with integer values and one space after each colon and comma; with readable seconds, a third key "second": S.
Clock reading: {"hour": 11, "minute": 29, "second": 47}
